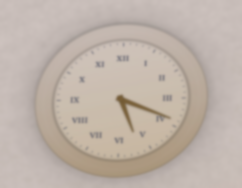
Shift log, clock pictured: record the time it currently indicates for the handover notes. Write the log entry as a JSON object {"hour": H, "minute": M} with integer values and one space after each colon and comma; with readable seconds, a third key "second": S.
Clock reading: {"hour": 5, "minute": 19}
